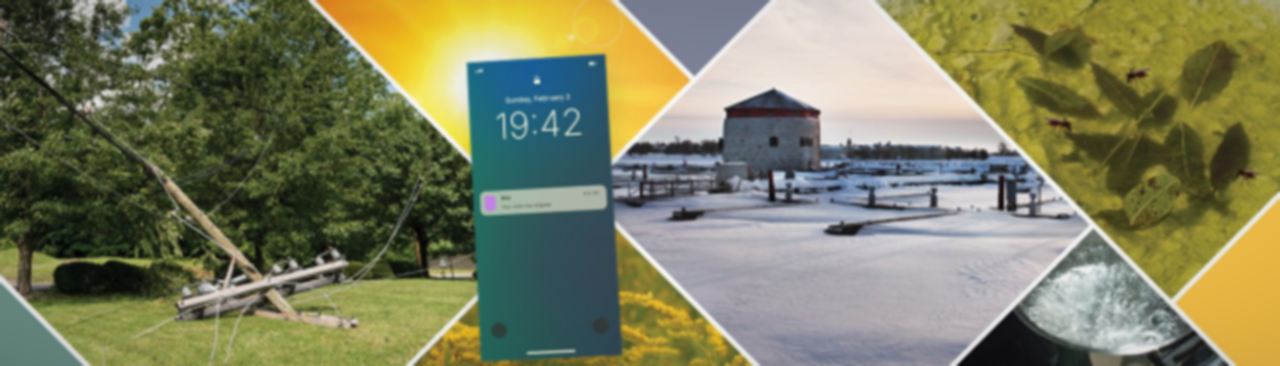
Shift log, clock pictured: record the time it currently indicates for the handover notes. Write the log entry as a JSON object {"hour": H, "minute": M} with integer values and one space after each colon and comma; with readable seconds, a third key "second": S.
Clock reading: {"hour": 19, "minute": 42}
